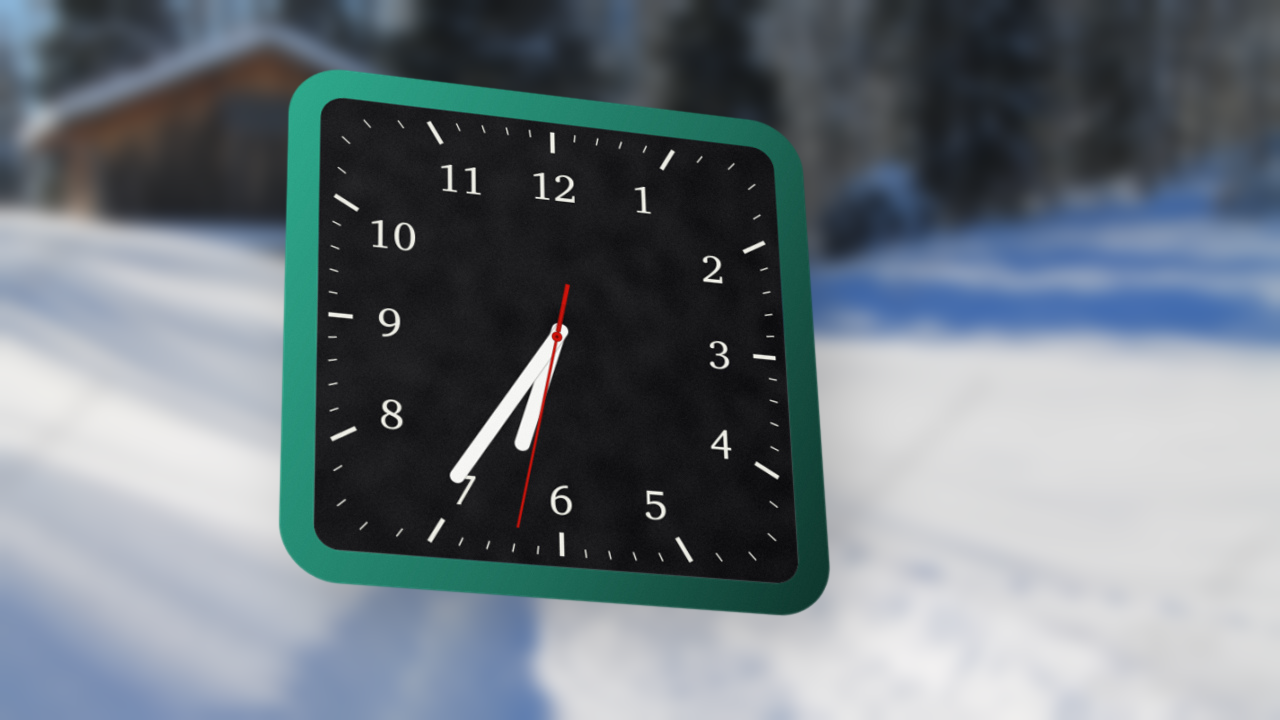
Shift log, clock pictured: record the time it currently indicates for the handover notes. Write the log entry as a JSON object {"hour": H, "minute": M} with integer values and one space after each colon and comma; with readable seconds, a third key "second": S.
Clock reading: {"hour": 6, "minute": 35, "second": 32}
